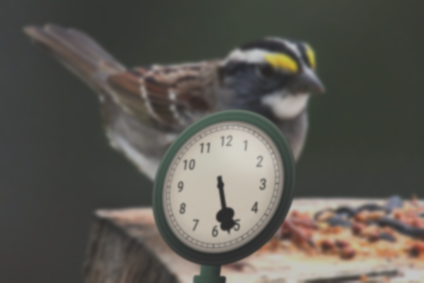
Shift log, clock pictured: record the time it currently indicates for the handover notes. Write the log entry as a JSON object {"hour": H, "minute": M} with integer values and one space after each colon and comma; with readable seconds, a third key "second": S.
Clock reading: {"hour": 5, "minute": 27}
